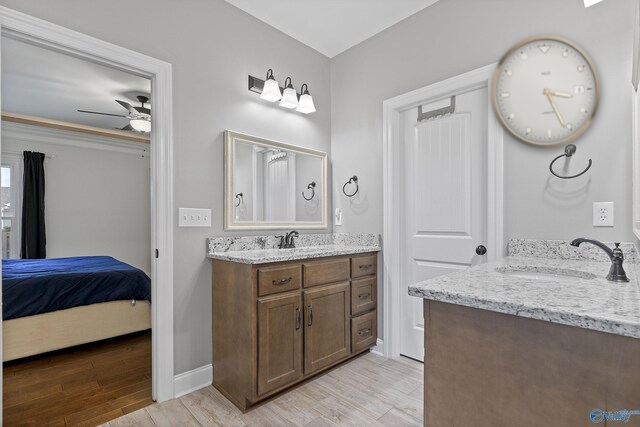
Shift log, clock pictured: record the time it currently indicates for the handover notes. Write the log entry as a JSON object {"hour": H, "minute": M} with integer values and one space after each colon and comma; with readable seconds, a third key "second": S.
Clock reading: {"hour": 3, "minute": 26}
